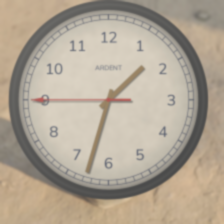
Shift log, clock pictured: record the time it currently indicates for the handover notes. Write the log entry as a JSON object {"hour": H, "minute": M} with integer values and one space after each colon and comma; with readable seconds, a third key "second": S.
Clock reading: {"hour": 1, "minute": 32, "second": 45}
